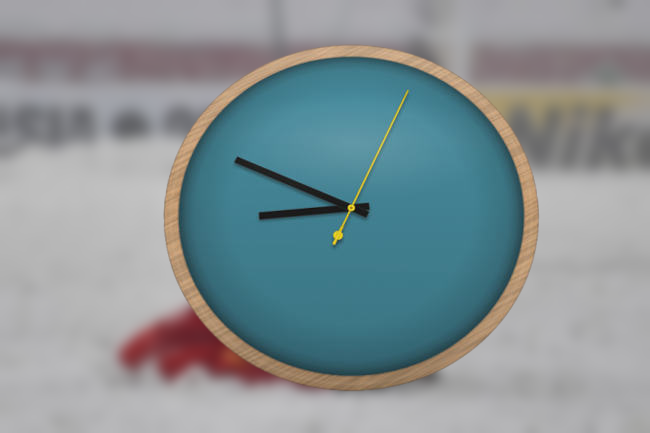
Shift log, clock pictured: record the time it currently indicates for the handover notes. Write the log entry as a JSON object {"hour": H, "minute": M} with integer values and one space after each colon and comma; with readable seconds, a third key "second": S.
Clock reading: {"hour": 8, "minute": 49, "second": 4}
